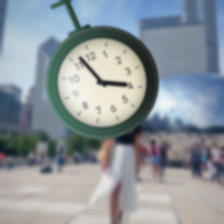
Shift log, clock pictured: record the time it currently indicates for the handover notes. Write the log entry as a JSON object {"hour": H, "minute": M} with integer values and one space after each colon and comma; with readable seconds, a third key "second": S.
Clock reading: {"hour": 3, "minute": 57}
